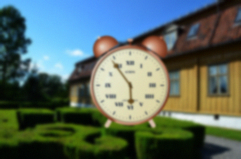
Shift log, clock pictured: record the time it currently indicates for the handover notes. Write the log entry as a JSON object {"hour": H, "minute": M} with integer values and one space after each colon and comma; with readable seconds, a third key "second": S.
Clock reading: {"hour": 5, "minute": 54}
